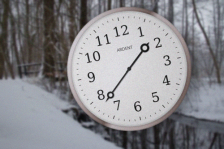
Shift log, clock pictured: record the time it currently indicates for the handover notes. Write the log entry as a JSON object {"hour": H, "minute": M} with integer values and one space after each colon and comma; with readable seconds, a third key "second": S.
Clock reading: {"hour": 1, "minute": 38}
